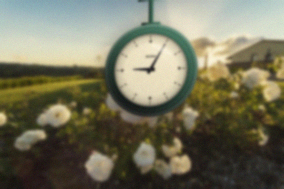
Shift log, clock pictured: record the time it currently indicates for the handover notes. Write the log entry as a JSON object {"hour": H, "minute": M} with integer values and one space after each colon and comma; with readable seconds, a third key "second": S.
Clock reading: {"hour": 9, "minute": 5}
